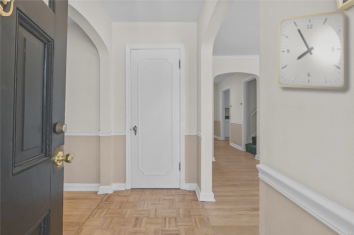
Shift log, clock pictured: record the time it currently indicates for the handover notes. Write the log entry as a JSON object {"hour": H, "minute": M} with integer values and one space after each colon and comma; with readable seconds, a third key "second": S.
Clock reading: {"hour": 7, "minute": 55}
